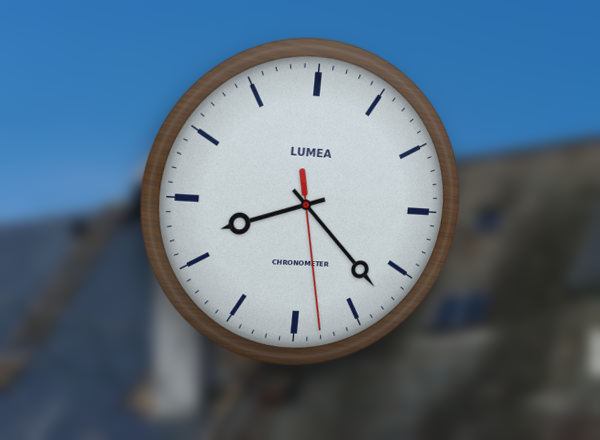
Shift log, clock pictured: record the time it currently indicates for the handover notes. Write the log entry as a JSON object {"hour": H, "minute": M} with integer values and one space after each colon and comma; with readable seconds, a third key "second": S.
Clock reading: {"hour": 8, "minute": 22, "second": 28}
